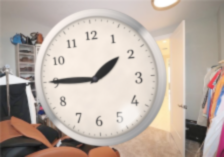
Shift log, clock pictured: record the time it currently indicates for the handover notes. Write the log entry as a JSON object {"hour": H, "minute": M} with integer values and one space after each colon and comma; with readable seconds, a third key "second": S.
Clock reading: {"hour": 1, "minute": 45}
